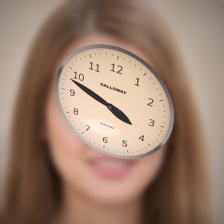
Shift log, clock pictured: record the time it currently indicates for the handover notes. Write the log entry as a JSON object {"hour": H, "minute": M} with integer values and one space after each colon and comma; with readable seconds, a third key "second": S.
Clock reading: {"hour": 3, "minute": 48}
